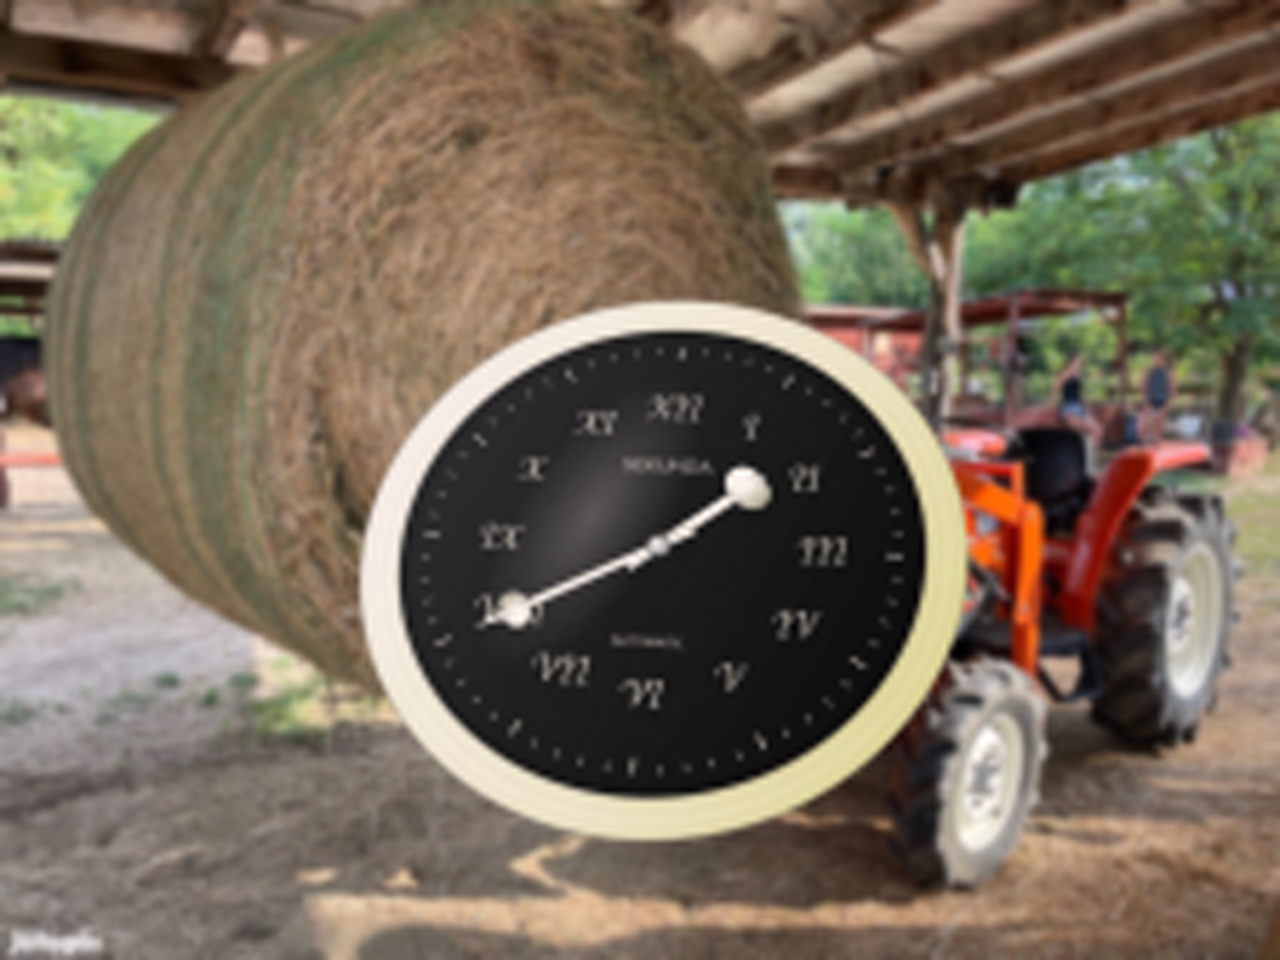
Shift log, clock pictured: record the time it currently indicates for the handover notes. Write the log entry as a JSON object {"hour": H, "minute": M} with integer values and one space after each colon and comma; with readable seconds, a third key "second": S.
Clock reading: {"hour": 1, "minute": 40}
